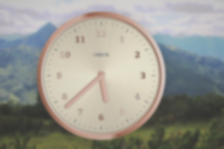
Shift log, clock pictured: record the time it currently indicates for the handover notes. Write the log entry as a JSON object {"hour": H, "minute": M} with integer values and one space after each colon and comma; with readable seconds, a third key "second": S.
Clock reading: {"hour": 5, "minute": 38}
